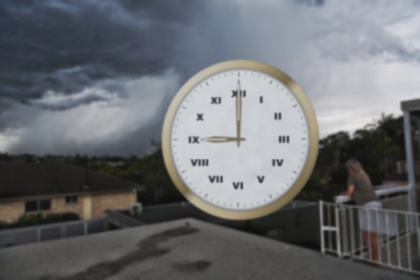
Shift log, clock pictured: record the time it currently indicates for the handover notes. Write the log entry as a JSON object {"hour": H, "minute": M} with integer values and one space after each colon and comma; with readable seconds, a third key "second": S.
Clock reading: {"hour": 9, "minute": 0}
